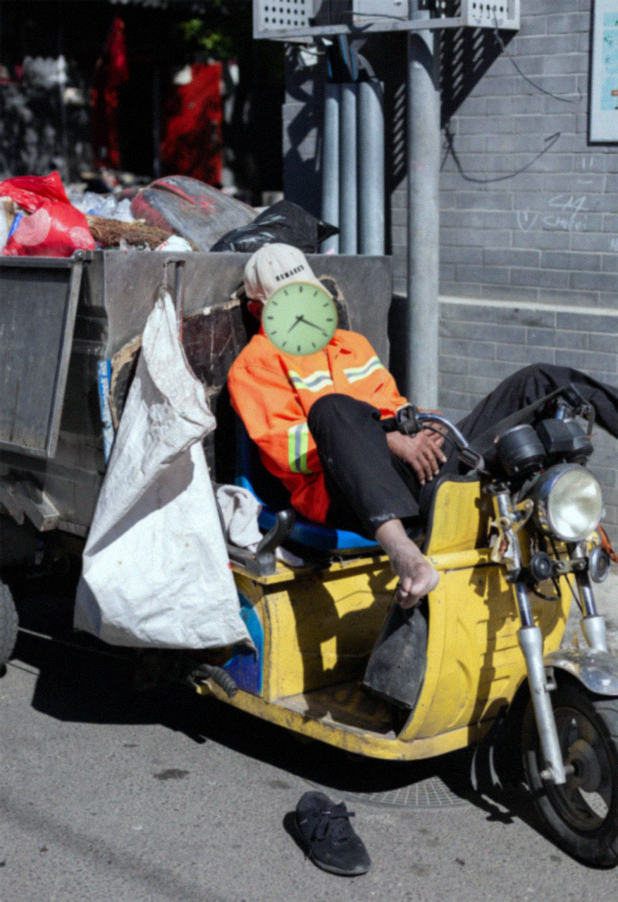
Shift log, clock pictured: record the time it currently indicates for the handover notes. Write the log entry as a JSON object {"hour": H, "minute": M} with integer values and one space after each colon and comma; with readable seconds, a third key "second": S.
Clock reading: {"hour": 7, "minute": 19}
